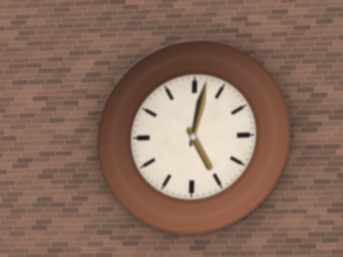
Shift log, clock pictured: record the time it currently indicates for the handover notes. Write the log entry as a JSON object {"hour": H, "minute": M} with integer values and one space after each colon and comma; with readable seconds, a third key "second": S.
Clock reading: {"hour": 5, "minute": 2}
